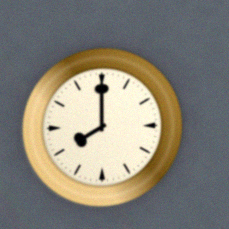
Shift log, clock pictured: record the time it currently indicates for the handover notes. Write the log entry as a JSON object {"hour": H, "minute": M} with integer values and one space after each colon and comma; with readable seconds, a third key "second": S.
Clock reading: {"hour": 8, "minute": 0}
